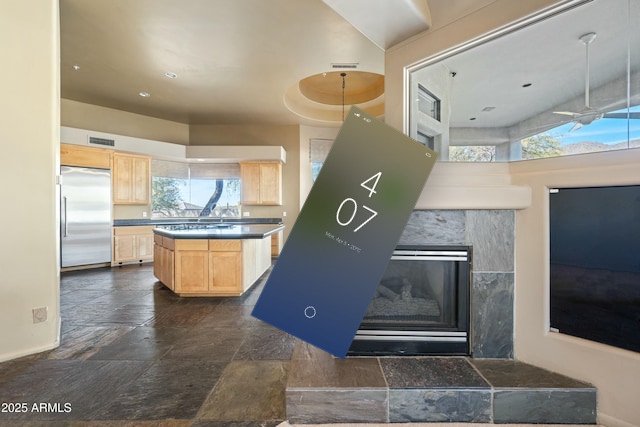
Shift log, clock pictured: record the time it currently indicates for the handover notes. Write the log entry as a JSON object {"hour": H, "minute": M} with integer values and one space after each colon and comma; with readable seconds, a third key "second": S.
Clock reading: {"hour": 4, "minute": 7}
